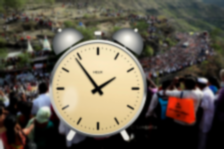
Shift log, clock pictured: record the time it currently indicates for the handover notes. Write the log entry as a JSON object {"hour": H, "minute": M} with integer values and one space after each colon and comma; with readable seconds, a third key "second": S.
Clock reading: {"hour": 1, "minute": 54}
